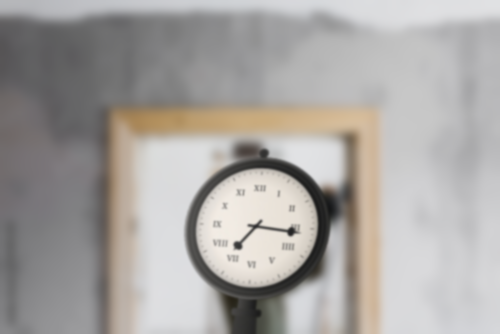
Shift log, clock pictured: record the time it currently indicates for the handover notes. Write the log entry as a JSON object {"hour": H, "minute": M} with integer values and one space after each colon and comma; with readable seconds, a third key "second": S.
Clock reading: {"hour": 7, "minute": 16}
